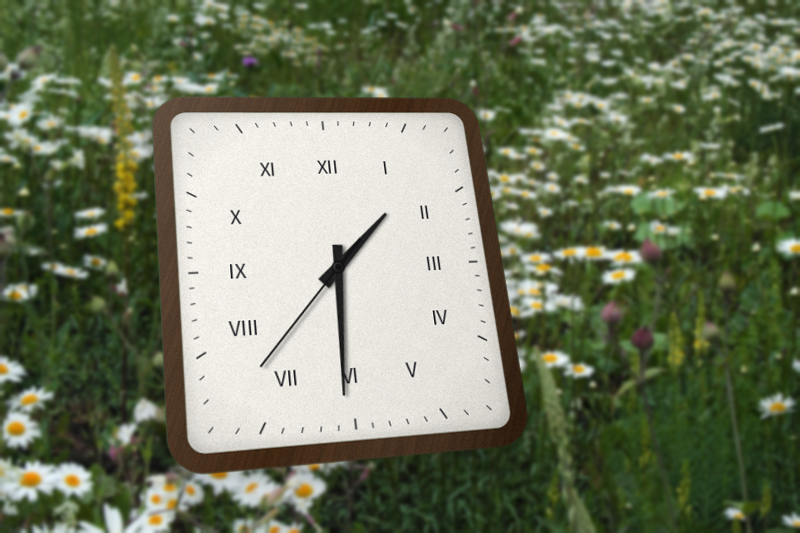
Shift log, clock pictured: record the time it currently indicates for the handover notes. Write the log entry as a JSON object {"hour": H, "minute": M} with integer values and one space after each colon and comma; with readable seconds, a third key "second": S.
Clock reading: {"hour": 1, "minute": 30, "second": 37}
